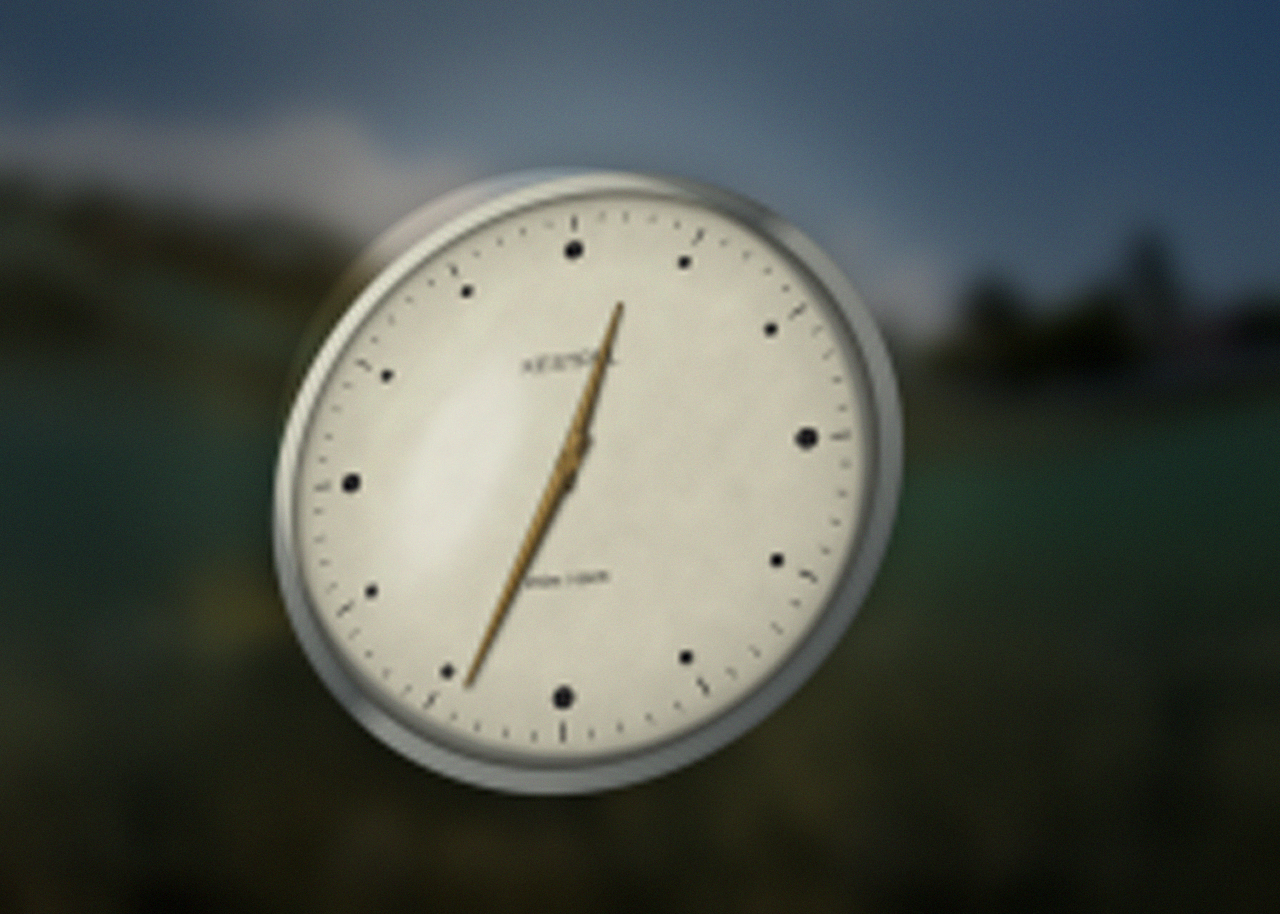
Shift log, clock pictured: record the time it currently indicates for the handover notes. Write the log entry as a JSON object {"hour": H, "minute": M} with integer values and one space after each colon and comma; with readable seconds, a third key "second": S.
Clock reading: {"hour": 12, "minute": 34}
